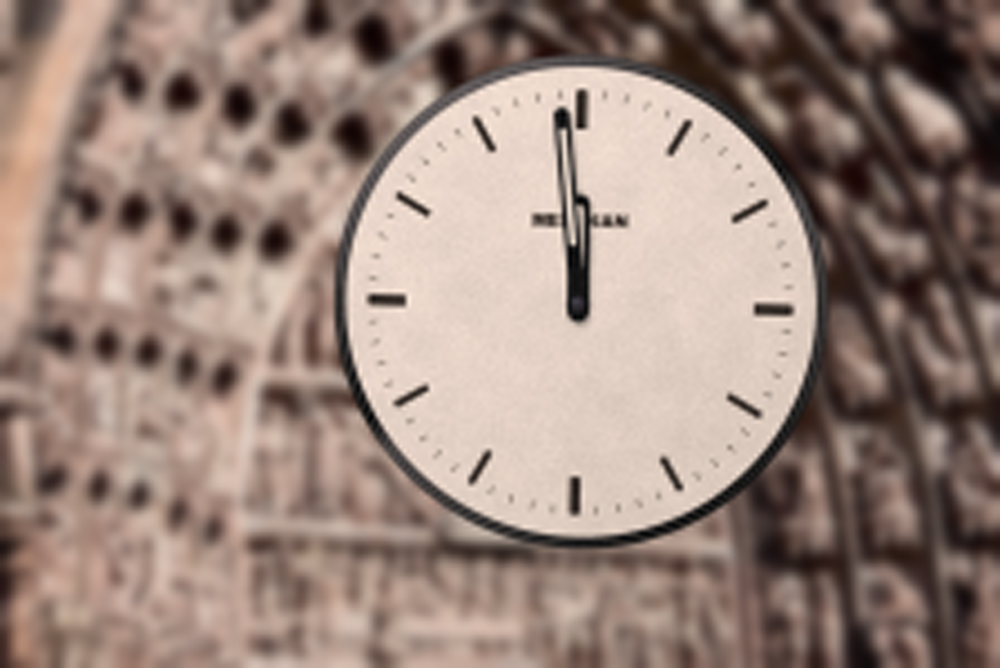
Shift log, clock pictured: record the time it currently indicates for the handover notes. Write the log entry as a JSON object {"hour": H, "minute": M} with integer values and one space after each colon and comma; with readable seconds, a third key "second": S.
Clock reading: {"hour": 11, "minute": 59}
